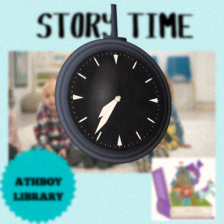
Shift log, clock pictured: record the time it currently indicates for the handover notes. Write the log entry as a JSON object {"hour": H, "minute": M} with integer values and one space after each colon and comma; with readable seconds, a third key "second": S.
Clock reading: {"hour": 7, "minute": 36}
